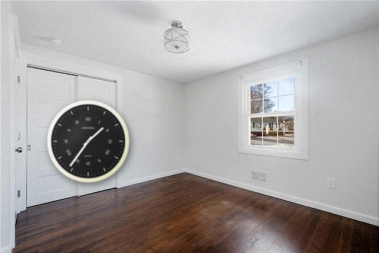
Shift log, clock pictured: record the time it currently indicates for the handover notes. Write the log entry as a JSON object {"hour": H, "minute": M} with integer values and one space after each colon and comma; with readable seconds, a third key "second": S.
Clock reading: {"hour": 1, "minute": 36}
